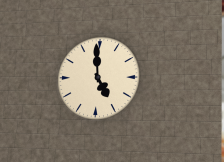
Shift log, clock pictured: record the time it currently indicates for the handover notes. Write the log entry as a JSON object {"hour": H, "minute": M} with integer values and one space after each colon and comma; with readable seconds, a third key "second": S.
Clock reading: {"hour": 4, "minute": 59}
